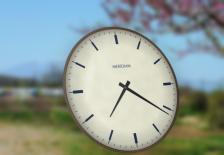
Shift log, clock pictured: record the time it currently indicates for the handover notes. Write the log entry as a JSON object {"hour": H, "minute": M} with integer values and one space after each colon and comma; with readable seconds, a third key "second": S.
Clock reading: {"hour": 7, "minute": 21}
